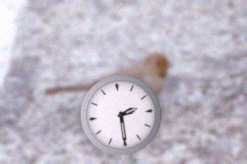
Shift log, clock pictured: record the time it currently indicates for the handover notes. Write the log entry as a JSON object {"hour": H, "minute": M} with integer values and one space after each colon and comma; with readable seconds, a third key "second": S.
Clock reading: {"hour": 2, "minute": 30}
